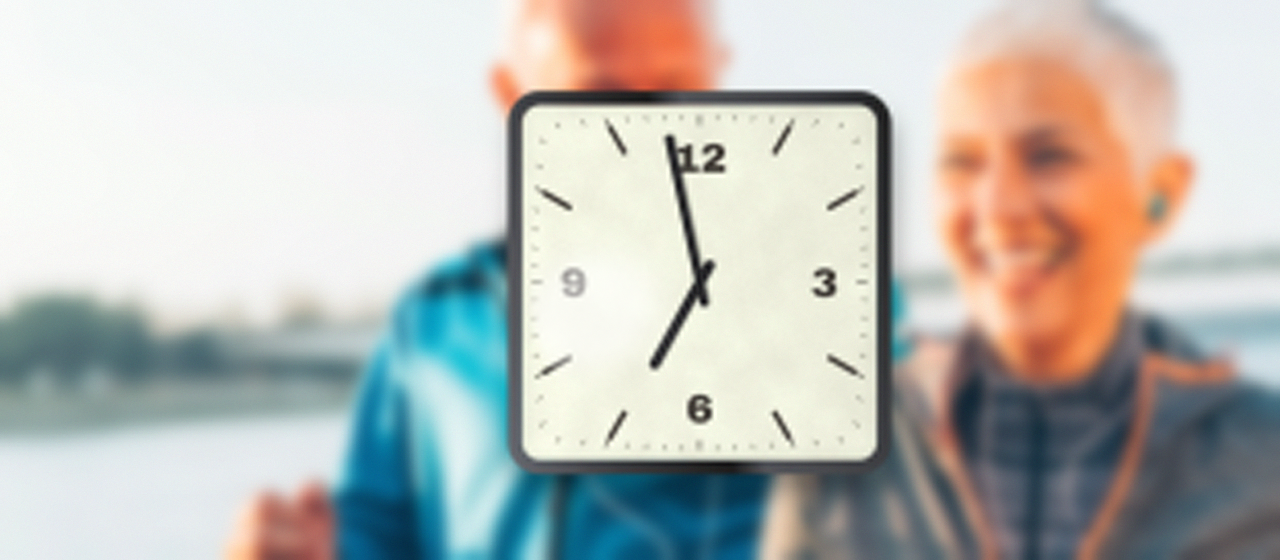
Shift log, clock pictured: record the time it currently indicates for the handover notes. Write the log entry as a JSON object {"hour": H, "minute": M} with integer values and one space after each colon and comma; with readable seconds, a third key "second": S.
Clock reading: {"hour": 6, "minute": 58}
